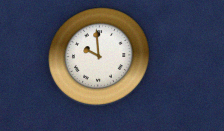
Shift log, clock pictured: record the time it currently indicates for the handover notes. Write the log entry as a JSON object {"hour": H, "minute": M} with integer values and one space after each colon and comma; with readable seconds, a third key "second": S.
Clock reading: {"hour": 9, "minute": 59}
